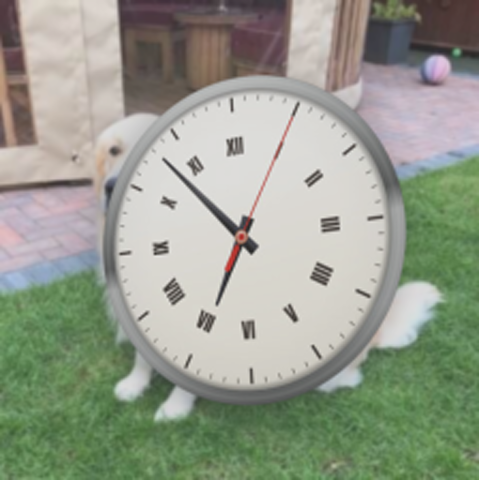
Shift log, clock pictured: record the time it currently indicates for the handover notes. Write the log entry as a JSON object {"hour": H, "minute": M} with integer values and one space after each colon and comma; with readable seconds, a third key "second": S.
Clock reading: {"hour": 6, "minute": 53, "second": 5}
